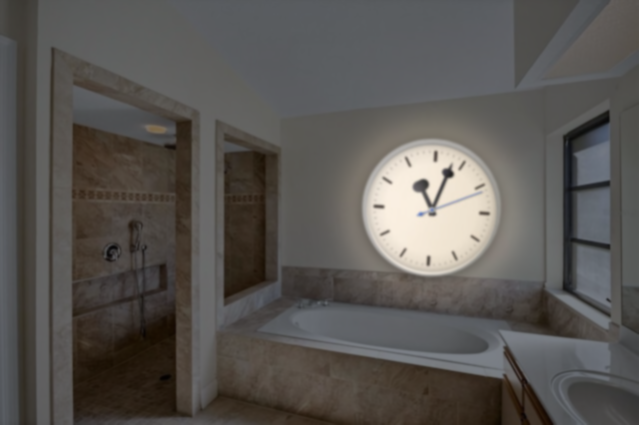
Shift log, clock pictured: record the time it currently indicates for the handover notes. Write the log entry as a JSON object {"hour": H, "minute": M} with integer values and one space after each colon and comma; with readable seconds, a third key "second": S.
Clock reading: {"hour": 11, "minute": 3, "second": 11}
